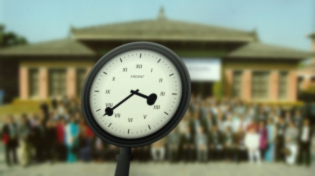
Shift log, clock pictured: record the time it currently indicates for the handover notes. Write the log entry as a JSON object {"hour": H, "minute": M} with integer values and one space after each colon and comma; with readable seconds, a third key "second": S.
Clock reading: {"hour": 3, "minute": 38}
